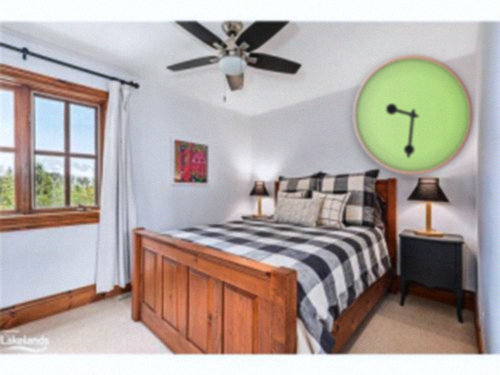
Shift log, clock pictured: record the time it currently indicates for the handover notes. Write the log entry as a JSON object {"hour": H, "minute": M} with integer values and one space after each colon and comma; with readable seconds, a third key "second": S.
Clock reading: {"hour": 9, "minute": 31}
